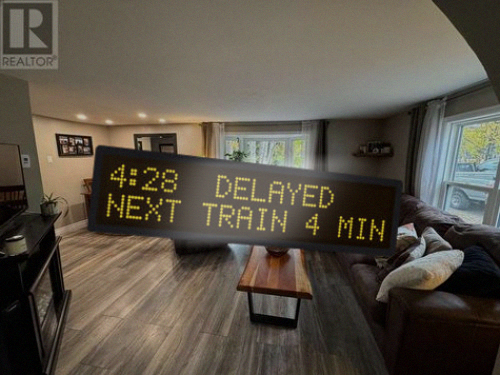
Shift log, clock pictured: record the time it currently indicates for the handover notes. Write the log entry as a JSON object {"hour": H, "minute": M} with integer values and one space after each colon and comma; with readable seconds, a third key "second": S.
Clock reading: {"hour": 4, "minute": 28}
